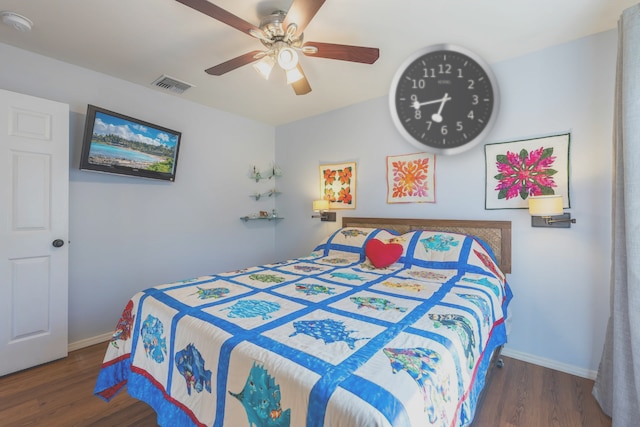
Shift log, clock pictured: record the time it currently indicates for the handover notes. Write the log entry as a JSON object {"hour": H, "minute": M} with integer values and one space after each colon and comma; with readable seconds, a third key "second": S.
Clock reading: {"hour": 6, "minute": 43}
